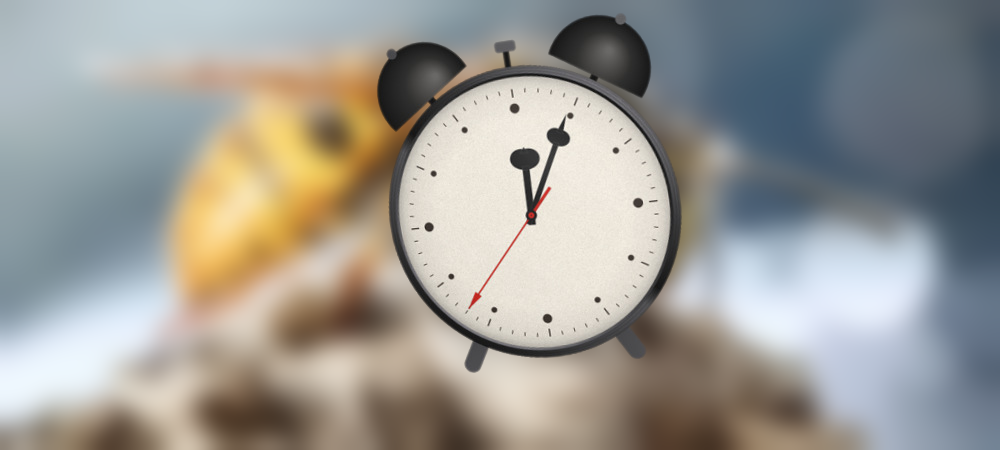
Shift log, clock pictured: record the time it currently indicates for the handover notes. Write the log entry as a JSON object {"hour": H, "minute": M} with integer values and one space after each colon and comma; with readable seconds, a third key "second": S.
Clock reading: {"hour": 12, "minute": 4, "second": 37}
